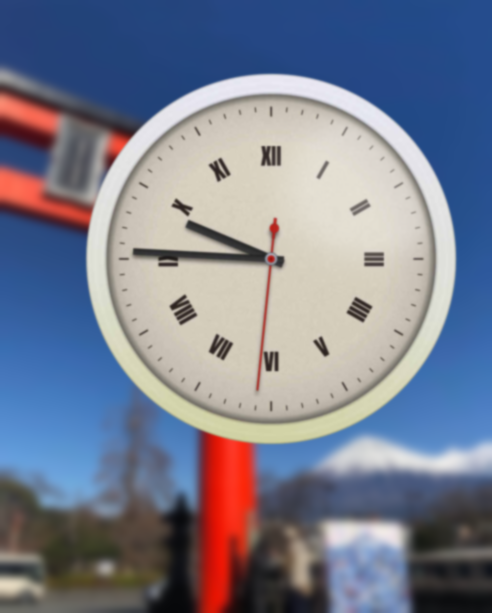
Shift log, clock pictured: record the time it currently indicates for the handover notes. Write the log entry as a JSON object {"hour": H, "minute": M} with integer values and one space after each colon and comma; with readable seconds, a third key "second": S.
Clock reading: {"hour": 9, "minute": 45, "second": 31}
